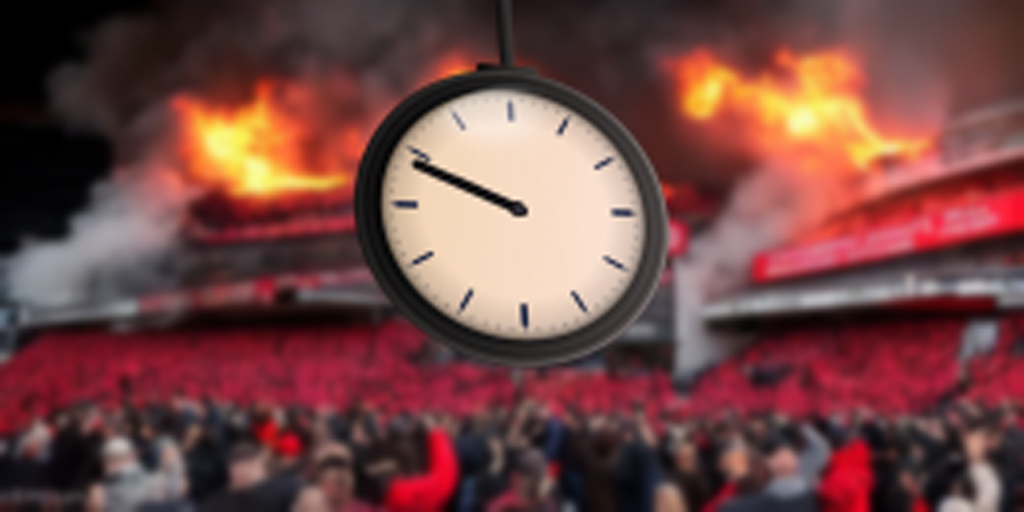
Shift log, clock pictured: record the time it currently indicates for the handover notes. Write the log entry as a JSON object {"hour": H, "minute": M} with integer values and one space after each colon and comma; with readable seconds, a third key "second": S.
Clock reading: {"hour": 9, "minute": 49}
